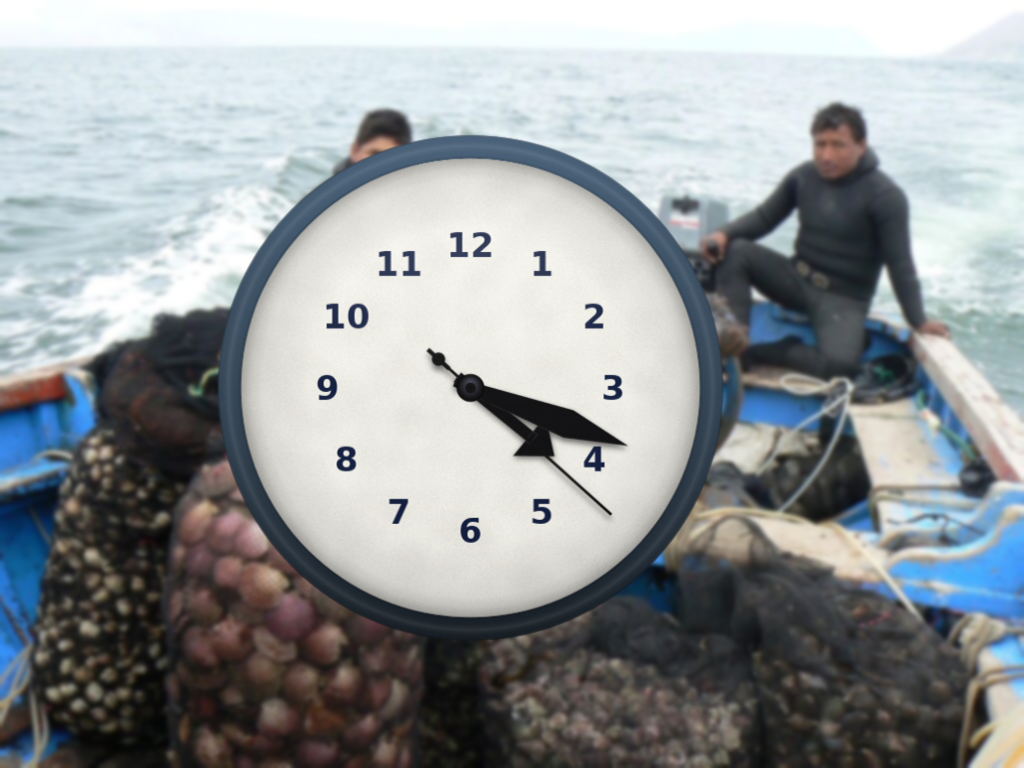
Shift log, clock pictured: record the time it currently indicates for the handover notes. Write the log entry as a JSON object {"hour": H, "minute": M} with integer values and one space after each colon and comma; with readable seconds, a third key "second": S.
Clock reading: {"hour": 4, "minute": 18, "second": 22}
